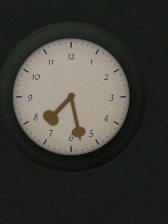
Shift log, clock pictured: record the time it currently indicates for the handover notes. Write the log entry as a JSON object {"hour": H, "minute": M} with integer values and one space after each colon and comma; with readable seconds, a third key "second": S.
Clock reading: {"hour": 7, "minute": 28}
